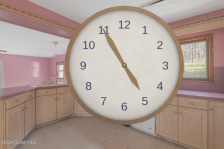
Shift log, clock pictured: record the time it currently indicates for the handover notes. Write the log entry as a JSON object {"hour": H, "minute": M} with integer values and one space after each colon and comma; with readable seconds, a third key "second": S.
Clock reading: {"hour": 4, "minute": 55}
